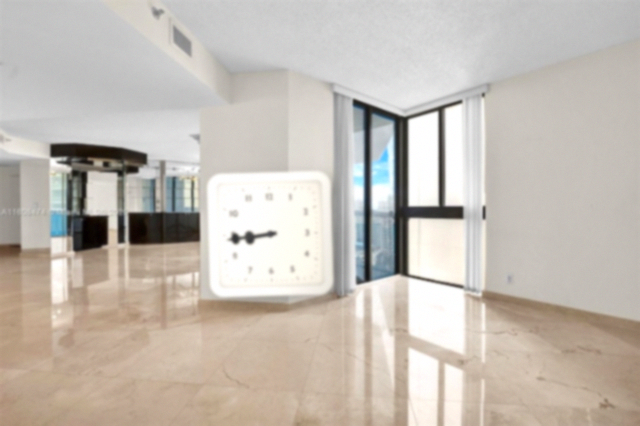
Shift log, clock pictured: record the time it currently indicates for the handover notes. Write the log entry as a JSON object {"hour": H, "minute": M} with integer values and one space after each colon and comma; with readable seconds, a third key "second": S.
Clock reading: {"hour": 8, "minute": 44}
